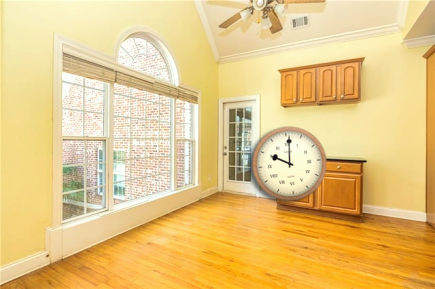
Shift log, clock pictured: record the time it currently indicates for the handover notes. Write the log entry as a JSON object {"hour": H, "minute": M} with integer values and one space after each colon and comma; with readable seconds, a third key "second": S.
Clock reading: {"hour": 10, "minute": 1}
